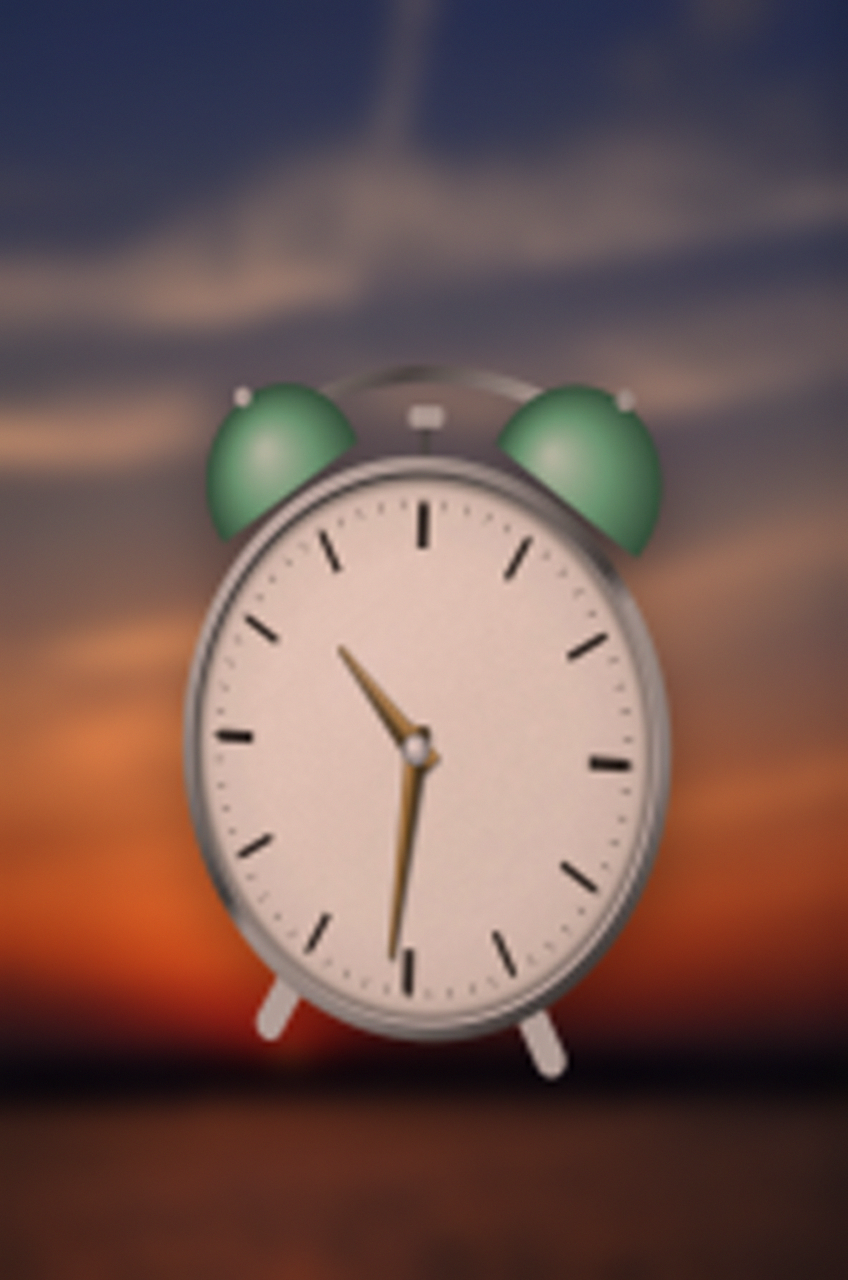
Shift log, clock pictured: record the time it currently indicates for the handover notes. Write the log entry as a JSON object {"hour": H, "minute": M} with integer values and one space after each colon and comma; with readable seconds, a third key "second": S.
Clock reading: {"hour": 10, "minute": 31}
